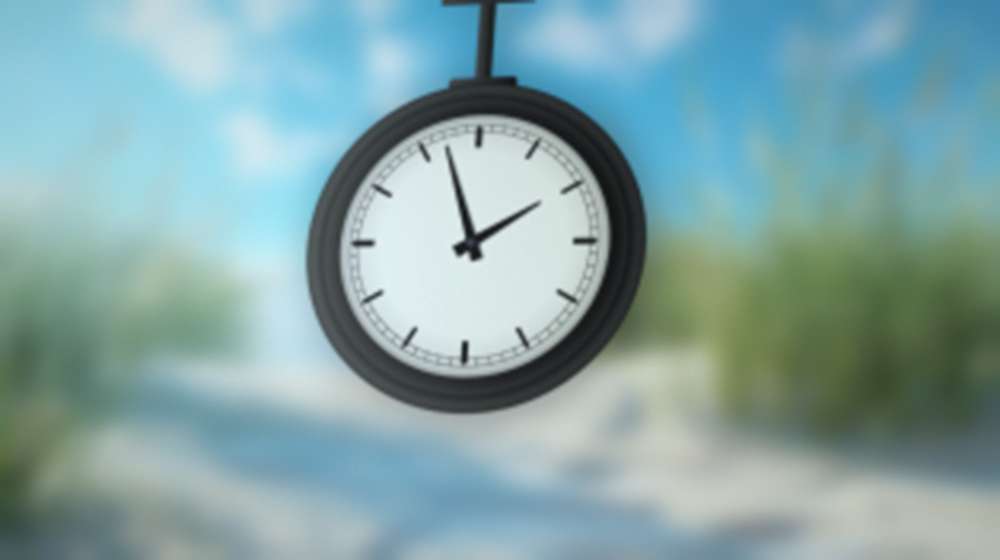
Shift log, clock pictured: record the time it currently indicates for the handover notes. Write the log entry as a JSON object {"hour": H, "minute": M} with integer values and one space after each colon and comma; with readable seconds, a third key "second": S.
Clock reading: {"hour": 1, "minute": 57}
